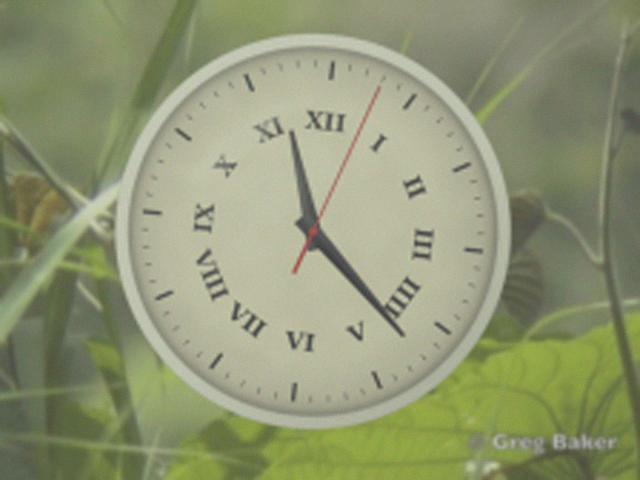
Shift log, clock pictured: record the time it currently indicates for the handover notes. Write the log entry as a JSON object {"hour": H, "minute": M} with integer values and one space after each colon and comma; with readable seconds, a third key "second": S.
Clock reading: {"hour": 11, "minute": 22, "second": 3}
